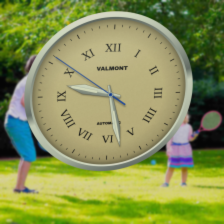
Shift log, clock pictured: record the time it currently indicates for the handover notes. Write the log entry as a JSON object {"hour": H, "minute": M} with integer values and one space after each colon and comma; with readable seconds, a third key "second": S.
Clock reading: {"hour": 9, "minute": 27, "second": 51}
